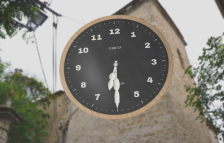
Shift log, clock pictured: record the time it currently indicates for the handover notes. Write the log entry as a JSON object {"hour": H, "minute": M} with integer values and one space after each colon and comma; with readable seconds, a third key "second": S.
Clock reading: {"hour": 6, "minute": 30}
